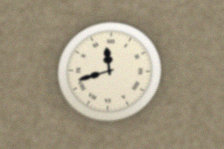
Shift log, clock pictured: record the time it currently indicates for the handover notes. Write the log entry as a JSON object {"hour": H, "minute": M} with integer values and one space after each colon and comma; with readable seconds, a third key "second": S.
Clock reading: {"hour": 11, "minute": 42}
